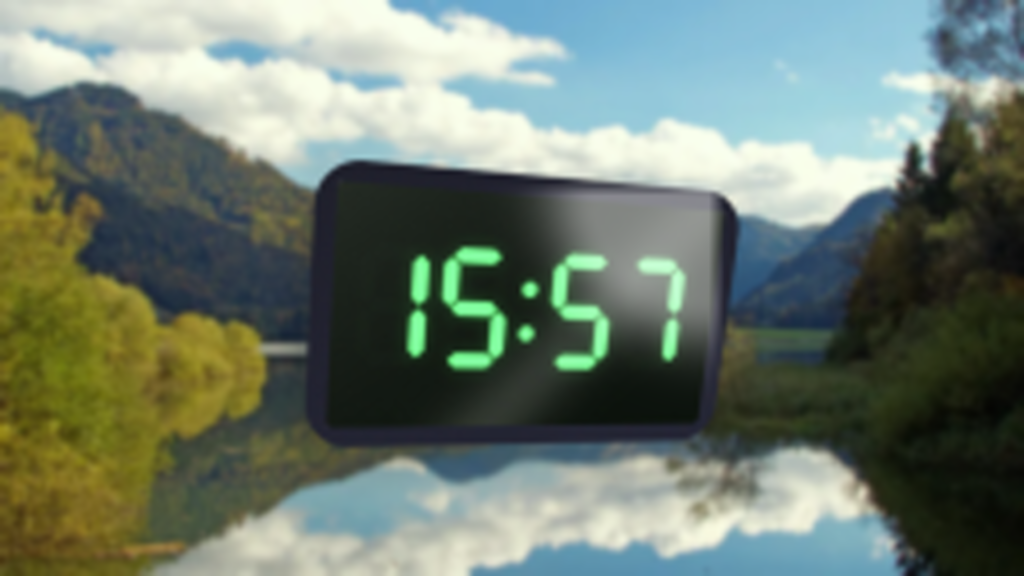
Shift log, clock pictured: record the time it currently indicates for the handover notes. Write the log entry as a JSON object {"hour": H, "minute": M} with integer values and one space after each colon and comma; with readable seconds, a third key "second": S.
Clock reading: {"hour": 15, "minute": 57}
